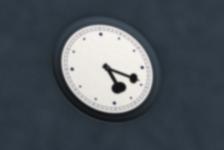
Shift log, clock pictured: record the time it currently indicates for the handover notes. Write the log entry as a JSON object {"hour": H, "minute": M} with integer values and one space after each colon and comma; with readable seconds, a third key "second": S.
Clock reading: {"hour": 5, "minute": 19}
